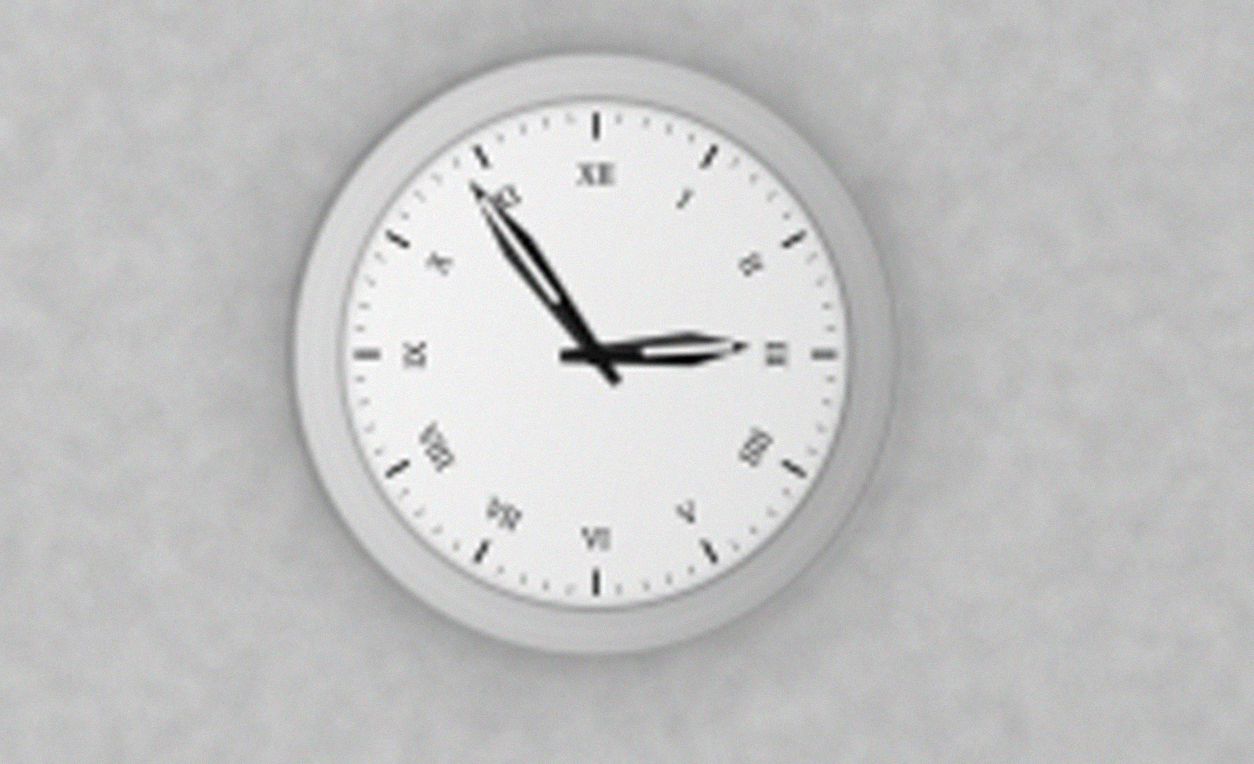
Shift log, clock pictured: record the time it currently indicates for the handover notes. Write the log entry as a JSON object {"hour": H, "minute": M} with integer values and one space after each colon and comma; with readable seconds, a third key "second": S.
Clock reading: {"hour": 2, "minute": 54}
